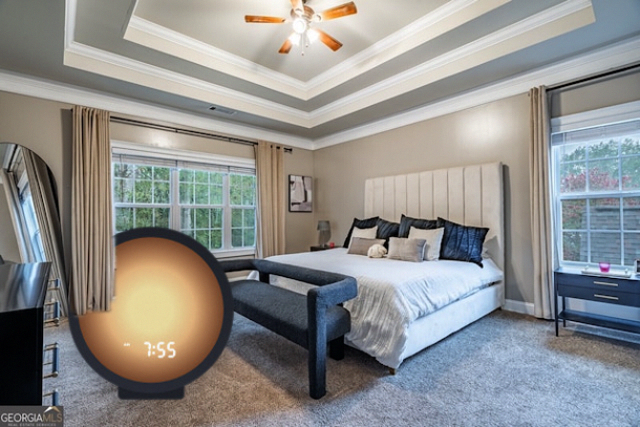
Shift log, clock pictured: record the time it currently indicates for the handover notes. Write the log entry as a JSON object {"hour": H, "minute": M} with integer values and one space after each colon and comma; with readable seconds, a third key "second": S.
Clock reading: {"hour": 7, "minute": 55}
